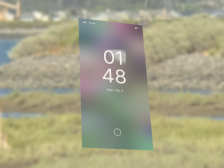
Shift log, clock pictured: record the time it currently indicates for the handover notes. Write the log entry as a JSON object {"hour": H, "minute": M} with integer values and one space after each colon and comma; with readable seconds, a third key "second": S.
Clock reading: {"hour": 1, "minute": 48}
